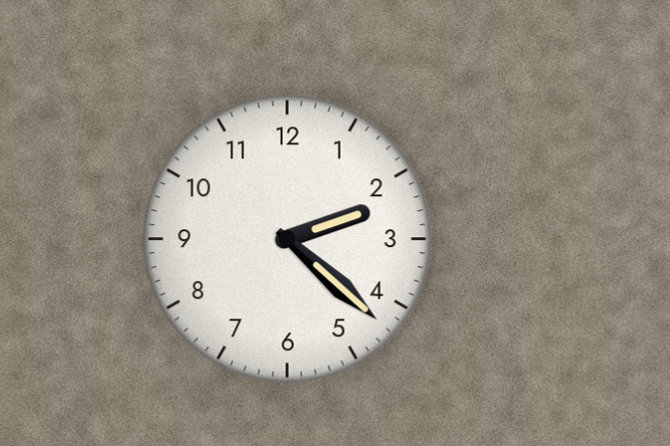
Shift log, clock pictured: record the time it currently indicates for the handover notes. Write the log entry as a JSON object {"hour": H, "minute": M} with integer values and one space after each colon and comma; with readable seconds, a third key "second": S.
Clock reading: {"hour": 2, "minute": 22}
